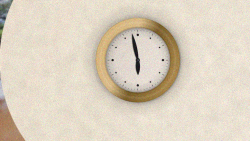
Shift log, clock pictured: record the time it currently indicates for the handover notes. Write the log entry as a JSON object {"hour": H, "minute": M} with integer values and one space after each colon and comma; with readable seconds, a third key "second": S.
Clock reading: {"hour": 5, "minute": 58}
